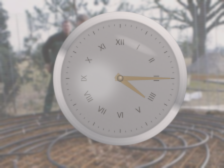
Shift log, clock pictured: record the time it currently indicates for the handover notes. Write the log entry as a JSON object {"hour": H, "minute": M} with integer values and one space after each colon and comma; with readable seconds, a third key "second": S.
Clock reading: {"hour": 4, "minute": 15}
